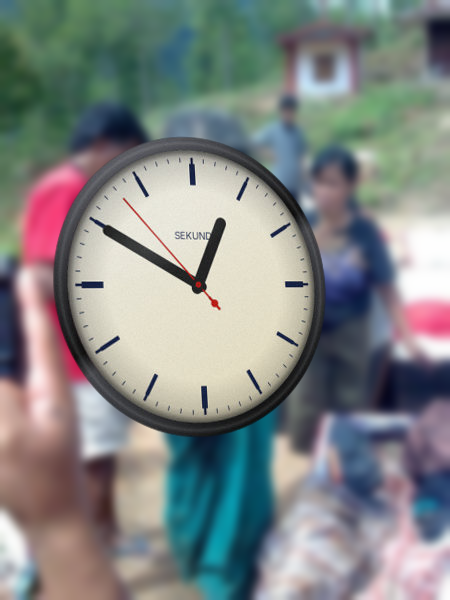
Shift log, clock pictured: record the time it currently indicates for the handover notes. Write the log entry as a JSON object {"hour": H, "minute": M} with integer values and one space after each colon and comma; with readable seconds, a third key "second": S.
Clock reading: {"hour": 12, "minute": 49, "second": 53}
